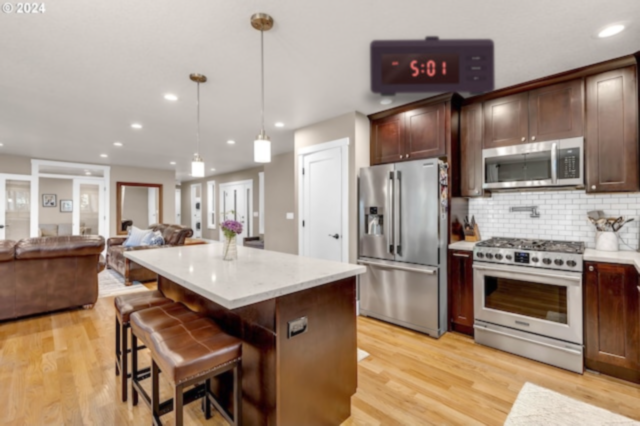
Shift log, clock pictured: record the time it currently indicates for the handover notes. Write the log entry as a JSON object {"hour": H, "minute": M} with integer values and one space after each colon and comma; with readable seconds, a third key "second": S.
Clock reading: {"hour": 5, "minute": 1}
